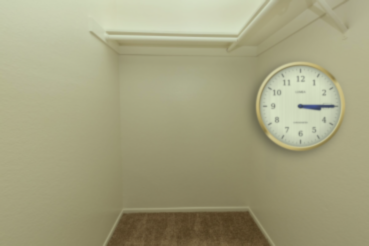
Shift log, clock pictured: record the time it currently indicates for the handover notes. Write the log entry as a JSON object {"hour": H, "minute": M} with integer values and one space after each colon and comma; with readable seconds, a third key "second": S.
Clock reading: {"hour": 3, "minute": 15}
